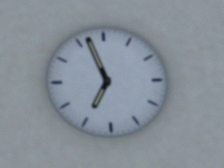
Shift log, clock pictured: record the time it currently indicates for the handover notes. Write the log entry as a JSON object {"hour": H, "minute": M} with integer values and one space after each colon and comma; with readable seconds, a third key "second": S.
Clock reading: {"hour": 6, "minute": 57}
